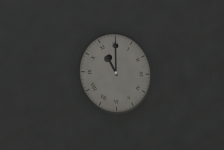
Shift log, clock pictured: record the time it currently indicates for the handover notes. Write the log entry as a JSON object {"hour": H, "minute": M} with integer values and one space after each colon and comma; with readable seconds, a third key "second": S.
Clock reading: {"hour": 11, "minute": 0}
